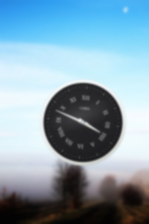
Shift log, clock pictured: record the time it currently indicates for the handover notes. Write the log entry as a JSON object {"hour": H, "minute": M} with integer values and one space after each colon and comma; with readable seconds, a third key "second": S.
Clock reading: {"hour": 3, "minute": 48}
